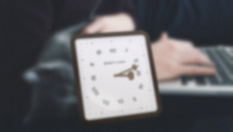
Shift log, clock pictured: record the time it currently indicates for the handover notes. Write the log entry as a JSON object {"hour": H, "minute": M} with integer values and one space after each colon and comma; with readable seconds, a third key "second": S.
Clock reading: {"hour": 3, "minute": 12}
